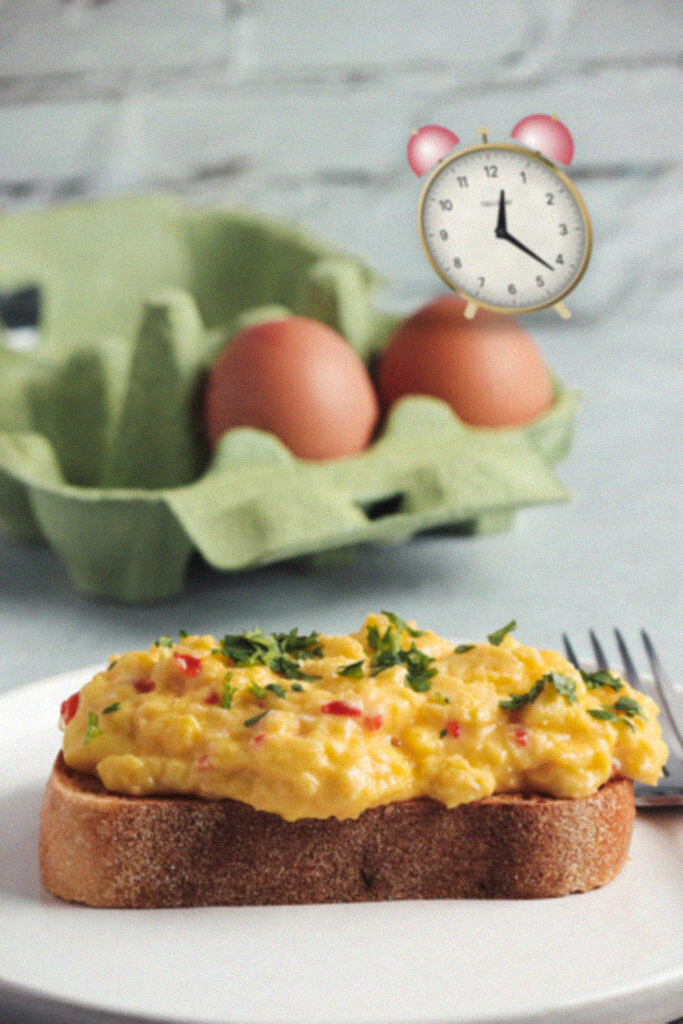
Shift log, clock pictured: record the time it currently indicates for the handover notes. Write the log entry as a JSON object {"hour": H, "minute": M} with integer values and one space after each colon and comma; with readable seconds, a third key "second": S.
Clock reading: {"hour": 12, "minute": 22}
